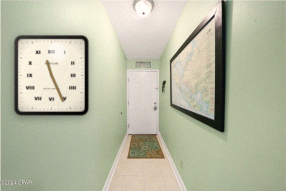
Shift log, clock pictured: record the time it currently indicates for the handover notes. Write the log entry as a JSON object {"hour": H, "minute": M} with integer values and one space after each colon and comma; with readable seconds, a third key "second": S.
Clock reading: {"hour": 11, "minute": 26}
